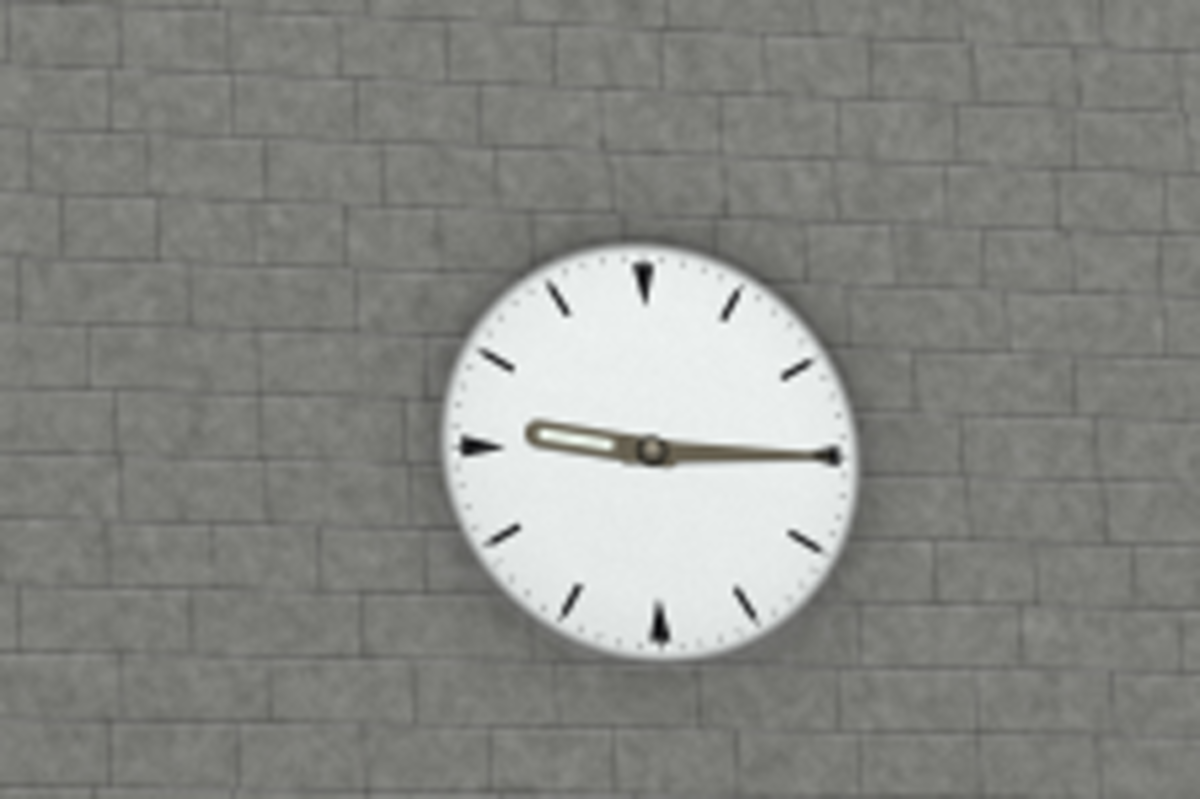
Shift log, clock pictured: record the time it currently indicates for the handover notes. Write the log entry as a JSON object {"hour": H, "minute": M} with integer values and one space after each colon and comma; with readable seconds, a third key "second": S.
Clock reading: {"hour": 9, "minute": 15}
